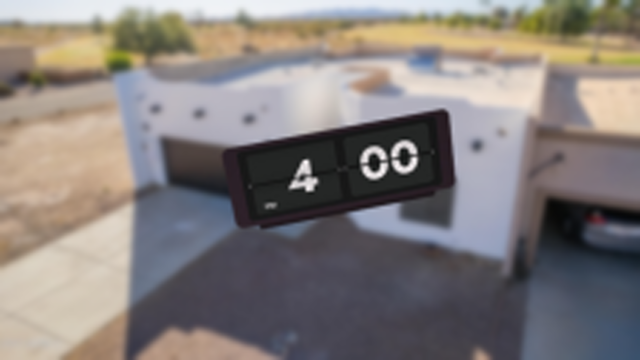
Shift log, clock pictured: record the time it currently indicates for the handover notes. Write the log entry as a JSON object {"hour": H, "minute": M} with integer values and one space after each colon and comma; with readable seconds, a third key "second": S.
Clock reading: {"hour": 4, "minute": 0}
